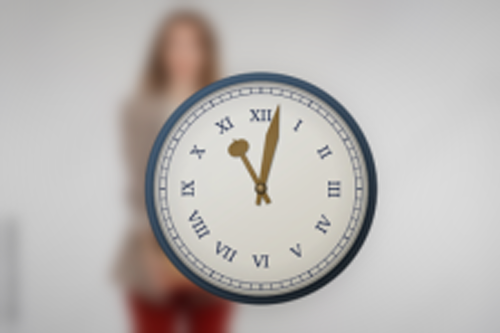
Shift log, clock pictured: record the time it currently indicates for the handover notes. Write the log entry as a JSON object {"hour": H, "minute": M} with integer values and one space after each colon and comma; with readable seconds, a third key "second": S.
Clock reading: {"hour": 11, "minute": 2}
